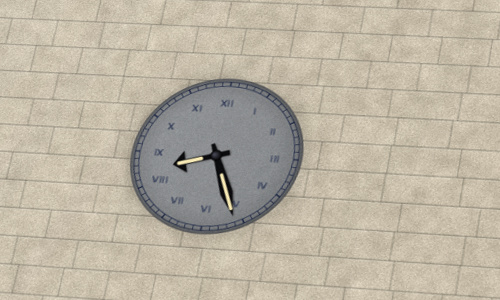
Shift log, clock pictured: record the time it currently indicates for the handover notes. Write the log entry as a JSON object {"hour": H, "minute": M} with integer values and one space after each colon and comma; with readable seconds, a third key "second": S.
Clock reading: {"hour": 8, "minute": 26}
